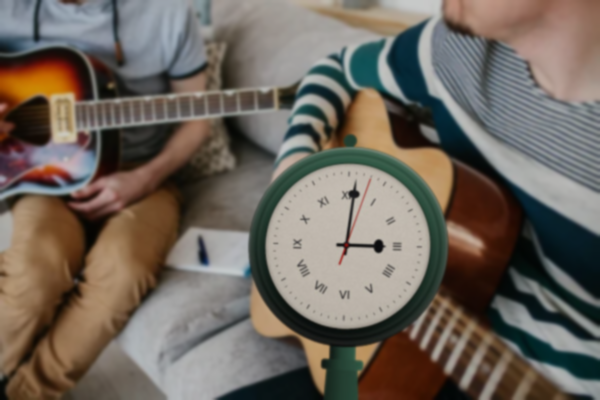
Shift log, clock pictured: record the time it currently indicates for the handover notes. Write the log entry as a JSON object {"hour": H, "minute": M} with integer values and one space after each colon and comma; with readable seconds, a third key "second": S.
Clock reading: {"hour": 3, "minute": 1, "second": 3}
